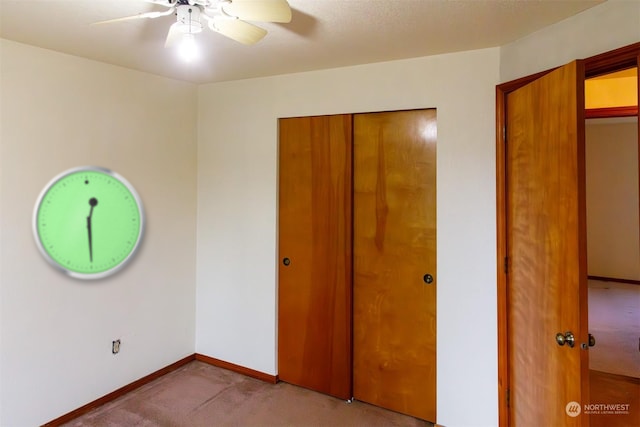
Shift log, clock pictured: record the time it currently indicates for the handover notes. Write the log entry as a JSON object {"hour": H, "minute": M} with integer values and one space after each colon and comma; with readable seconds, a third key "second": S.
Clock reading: {"hour": 12, "minute": 30}
